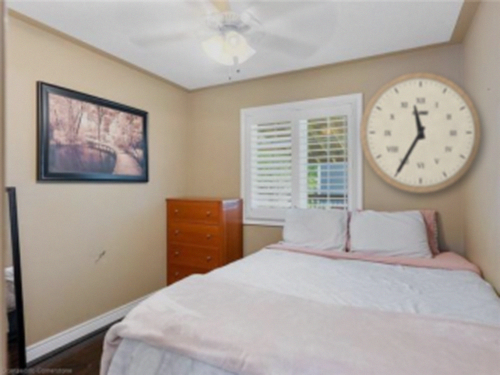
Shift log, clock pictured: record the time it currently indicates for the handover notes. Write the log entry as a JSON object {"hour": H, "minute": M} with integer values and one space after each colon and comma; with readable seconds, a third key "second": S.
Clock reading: {"hour": 11, "minute": 35}
